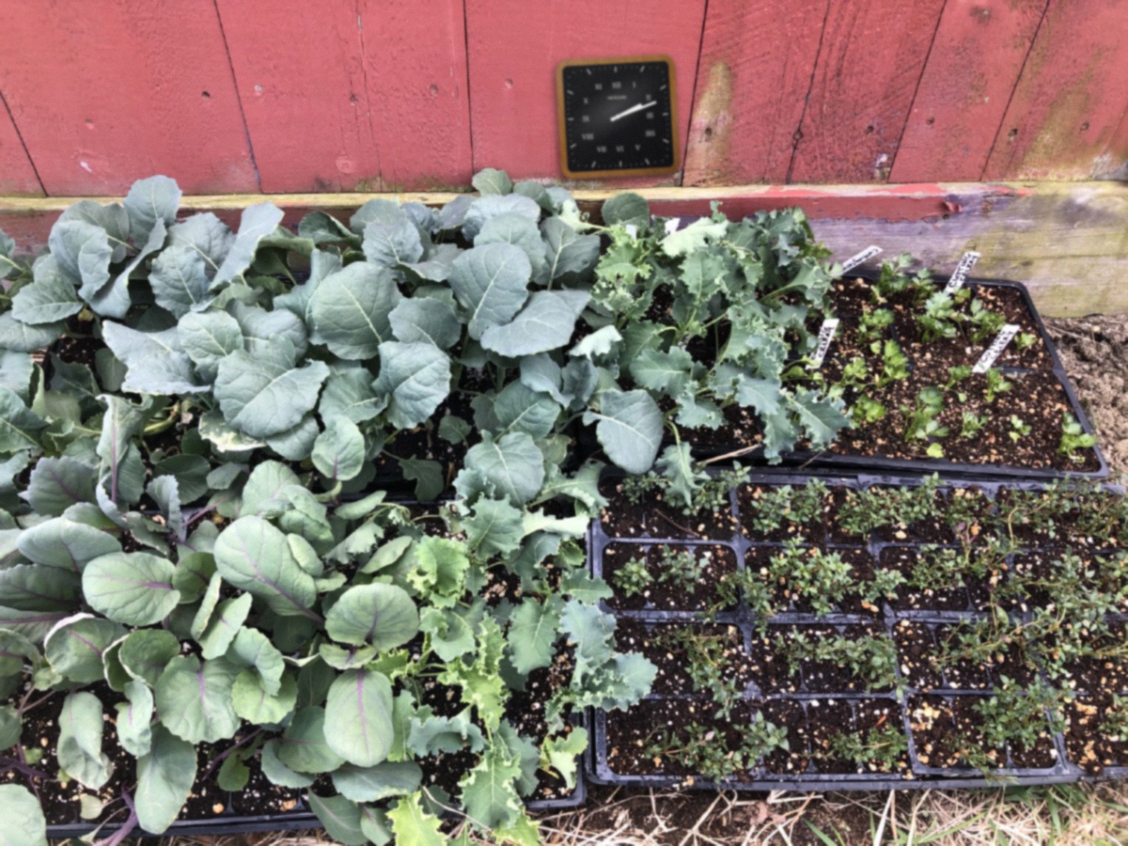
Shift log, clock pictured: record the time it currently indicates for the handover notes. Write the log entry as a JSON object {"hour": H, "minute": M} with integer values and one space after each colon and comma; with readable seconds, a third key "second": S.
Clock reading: {"hour": 2, "minute": 12}
